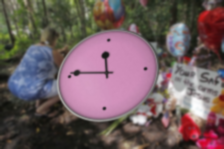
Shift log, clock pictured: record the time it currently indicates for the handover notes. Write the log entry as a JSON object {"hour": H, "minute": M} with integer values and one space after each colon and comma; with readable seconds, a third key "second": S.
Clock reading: {"hour": 11, "minute": 46}
